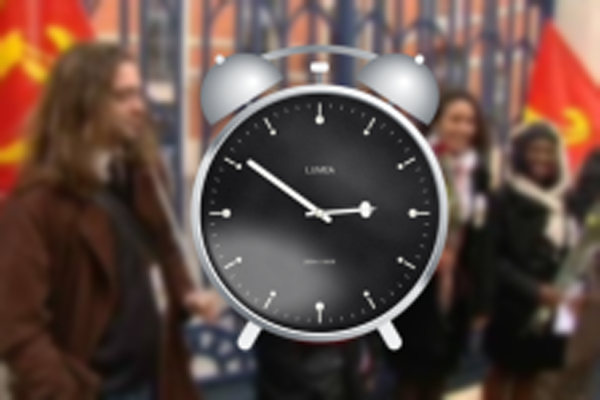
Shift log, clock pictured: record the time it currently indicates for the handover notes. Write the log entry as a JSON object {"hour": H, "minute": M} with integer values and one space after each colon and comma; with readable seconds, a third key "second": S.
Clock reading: {"hour": 2, "minute": 51}
